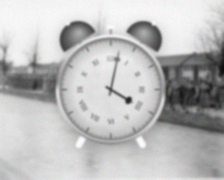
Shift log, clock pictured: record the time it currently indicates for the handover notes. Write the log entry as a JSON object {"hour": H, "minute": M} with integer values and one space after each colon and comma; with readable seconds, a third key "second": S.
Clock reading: {"hour": 4, "minute": 2}
